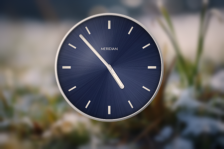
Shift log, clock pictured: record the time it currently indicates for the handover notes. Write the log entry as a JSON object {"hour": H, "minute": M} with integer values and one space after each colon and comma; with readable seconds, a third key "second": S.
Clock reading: {"hour": 4, "minute": 53}
